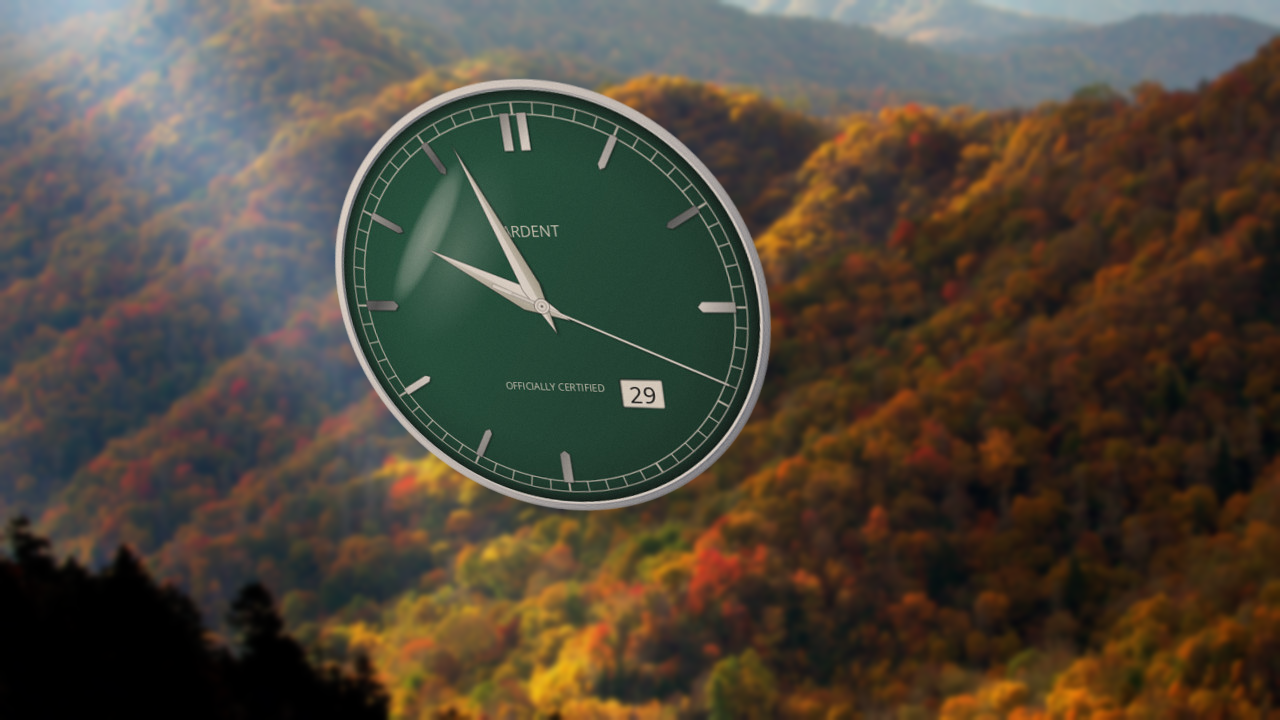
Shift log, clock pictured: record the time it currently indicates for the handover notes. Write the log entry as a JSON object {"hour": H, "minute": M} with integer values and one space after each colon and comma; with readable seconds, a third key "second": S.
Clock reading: {"hour": 9, "minute": 56, "second": 19}
